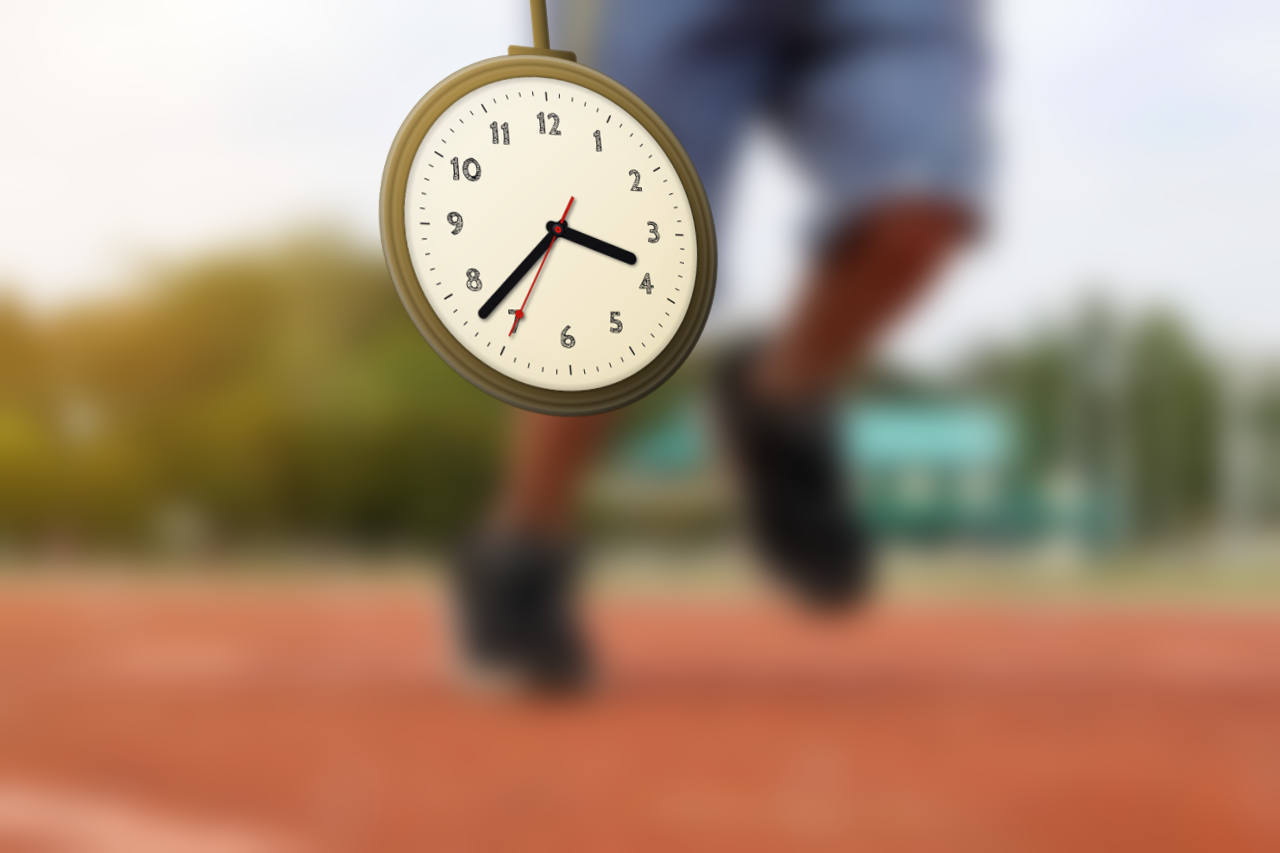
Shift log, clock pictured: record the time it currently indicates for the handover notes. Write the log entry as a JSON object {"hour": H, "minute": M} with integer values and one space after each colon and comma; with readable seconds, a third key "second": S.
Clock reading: {"hour": 3, "minute": 37, "second": 35}
